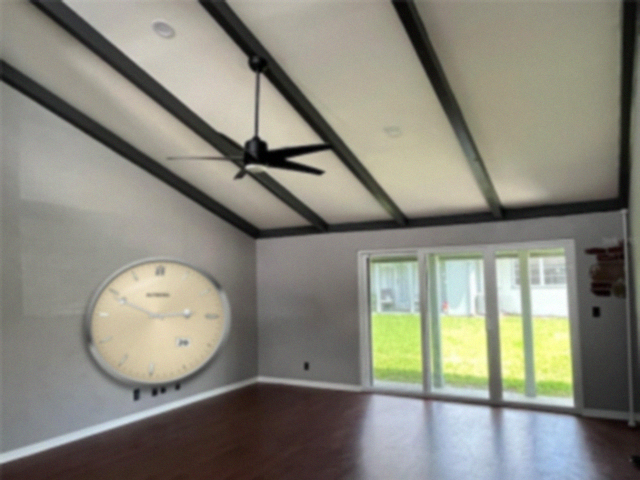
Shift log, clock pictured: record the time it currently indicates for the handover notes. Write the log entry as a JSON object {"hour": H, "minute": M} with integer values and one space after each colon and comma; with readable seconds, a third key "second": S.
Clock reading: {"hour": 2, "minute": 49}
